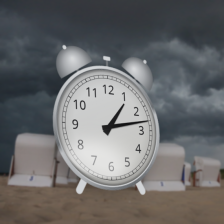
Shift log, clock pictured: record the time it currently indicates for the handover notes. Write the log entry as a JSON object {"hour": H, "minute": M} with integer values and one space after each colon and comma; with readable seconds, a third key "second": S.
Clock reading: {"hour": 1, "minute": 13}
